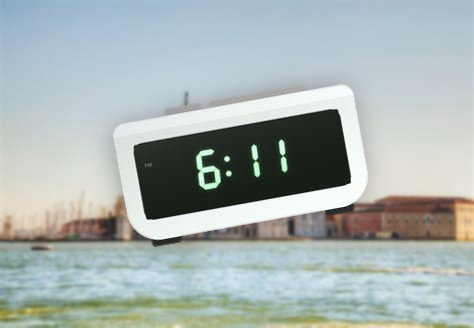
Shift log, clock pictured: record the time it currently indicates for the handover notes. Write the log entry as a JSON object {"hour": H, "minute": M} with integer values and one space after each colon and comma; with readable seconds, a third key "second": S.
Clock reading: {"hour": 6, "minute": 11}
